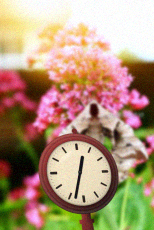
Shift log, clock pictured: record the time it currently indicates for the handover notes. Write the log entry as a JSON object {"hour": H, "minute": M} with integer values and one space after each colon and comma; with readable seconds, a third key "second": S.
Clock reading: {"hour": 12, "minute": 33}
